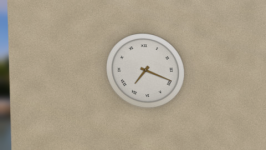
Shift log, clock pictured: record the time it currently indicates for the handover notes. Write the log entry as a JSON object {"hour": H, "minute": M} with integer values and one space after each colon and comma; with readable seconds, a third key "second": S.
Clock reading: {"hour": 7, "minute": 19}
